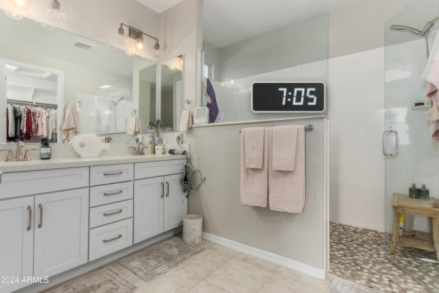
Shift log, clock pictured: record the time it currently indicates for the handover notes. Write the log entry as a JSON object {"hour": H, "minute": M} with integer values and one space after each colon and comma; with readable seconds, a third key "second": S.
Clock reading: {"hour": 7, "minute": 5}
